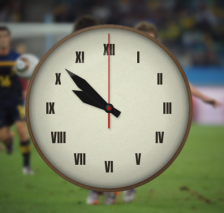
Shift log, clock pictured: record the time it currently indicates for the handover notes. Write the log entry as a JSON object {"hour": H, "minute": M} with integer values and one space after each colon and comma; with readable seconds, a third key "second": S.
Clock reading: {"hour": 9, "minute": 52, "second": 0}
